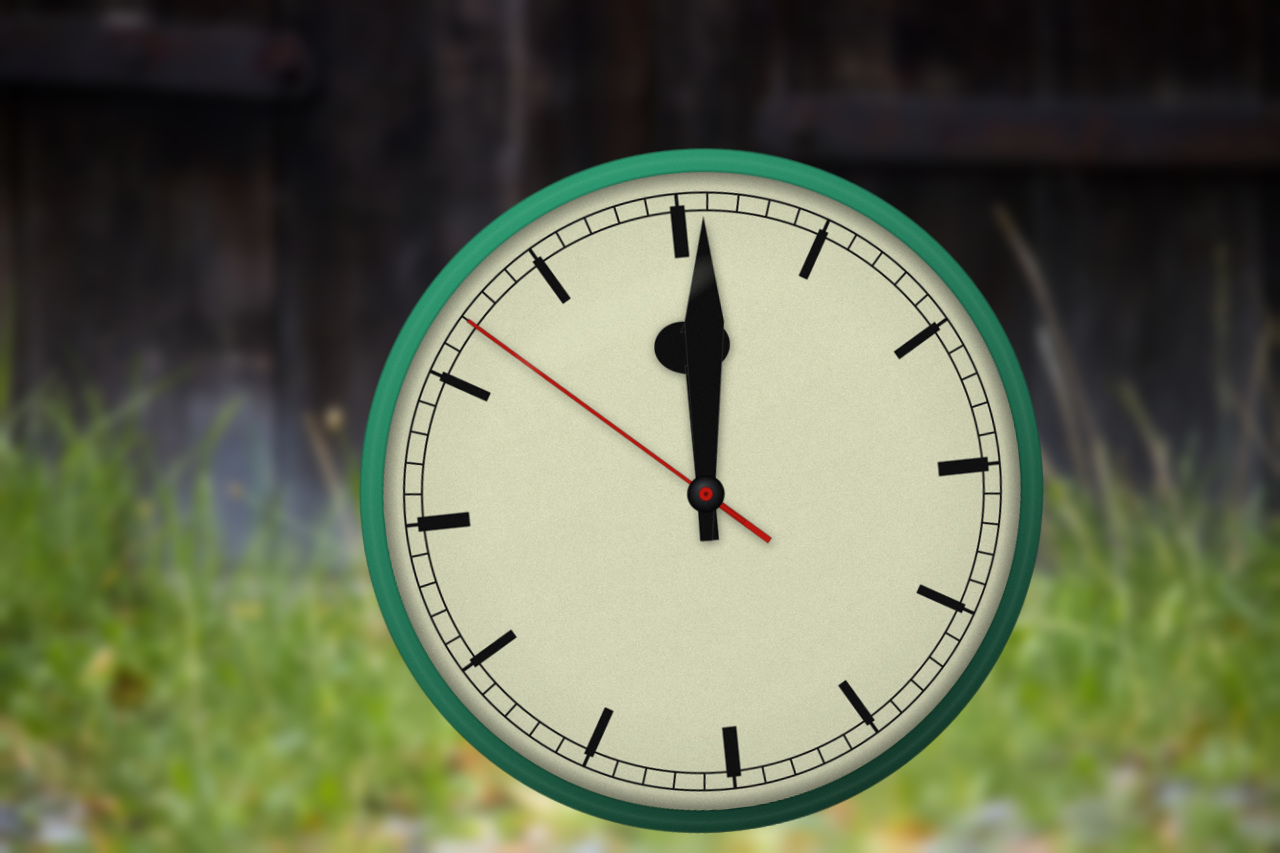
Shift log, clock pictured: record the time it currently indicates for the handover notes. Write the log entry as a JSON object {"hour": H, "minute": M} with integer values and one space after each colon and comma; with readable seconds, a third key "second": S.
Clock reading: {"hour": 12, "minute": 0, "second": 52}
